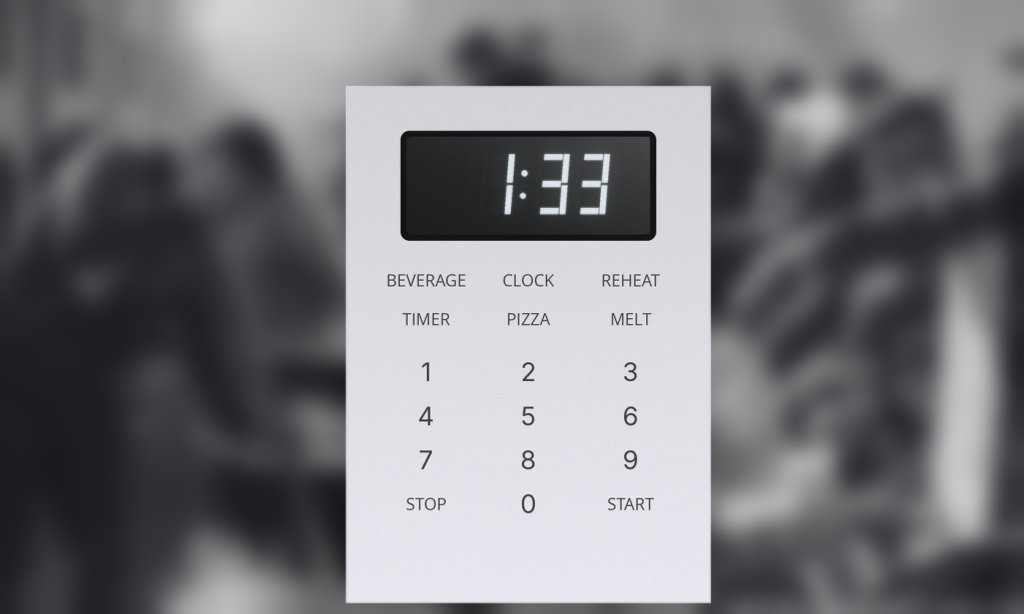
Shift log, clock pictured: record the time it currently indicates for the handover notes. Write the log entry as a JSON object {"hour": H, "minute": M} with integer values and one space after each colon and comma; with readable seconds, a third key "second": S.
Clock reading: {"hour": 1, "minute": 33}
